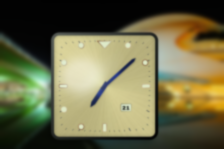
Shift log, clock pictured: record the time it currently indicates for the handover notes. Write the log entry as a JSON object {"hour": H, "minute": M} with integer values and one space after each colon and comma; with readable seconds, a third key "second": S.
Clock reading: {"hour": 7, "minute": 8}
